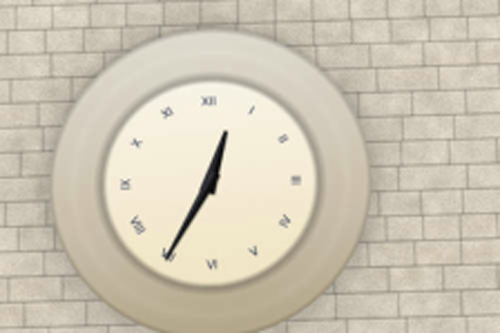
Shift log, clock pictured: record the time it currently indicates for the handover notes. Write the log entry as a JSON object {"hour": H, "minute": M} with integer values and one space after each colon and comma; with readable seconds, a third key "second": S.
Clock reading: {"hour": 12, "minute": 35}
